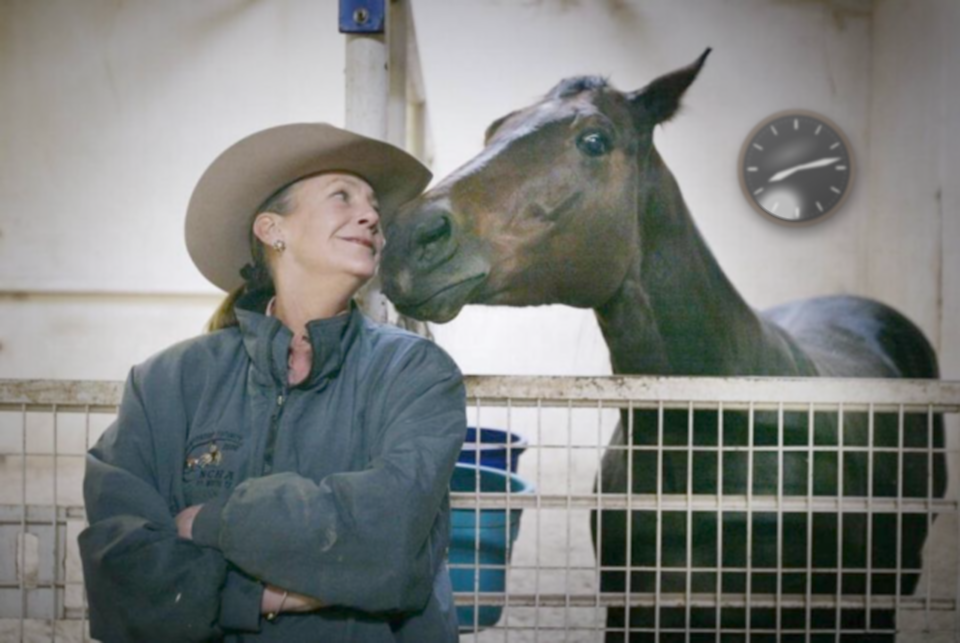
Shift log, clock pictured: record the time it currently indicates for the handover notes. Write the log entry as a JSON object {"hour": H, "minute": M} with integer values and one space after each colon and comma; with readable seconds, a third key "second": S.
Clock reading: {"hour": 8, "minute": 13}
